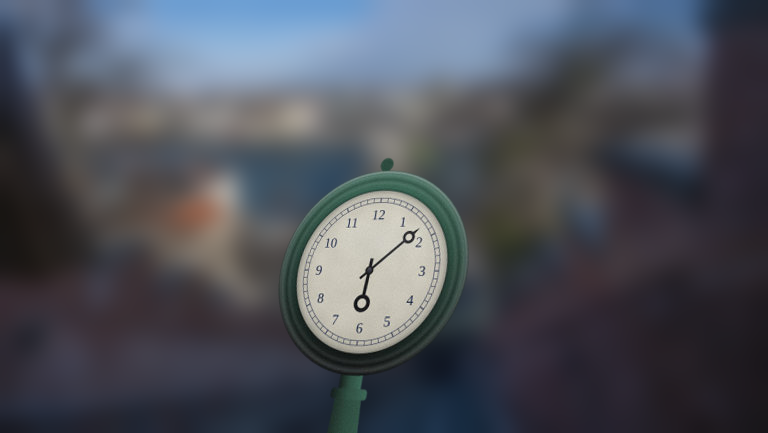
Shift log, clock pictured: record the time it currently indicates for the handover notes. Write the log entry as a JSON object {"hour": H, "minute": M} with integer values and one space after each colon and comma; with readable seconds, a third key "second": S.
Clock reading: {"hour": 6, "minute": 8}
